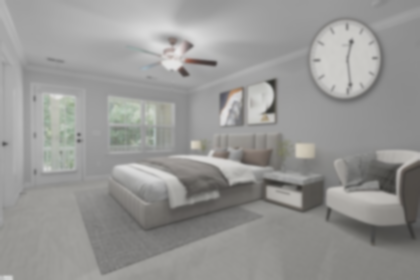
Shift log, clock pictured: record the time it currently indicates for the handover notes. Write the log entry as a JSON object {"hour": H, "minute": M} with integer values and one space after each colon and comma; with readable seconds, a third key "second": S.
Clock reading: {"hour": 12, "minute": 29}
